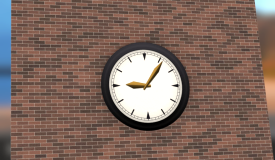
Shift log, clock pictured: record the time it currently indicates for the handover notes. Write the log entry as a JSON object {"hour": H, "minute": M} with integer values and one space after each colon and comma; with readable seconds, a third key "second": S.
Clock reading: {"hour": 9, "minute": 6}
